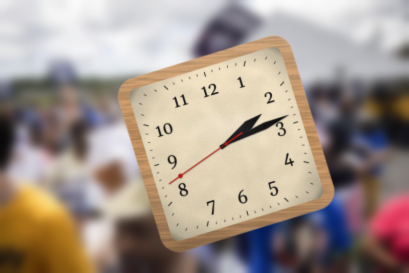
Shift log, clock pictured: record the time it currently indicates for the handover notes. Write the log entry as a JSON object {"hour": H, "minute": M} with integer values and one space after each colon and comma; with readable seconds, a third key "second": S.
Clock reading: {"hour": 2, "minute": 13, "second": 42}
